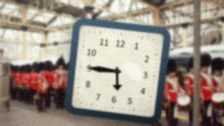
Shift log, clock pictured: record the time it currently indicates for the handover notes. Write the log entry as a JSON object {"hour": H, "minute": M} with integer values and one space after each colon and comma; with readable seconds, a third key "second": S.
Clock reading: {"hour": 5, "minute": 45}
